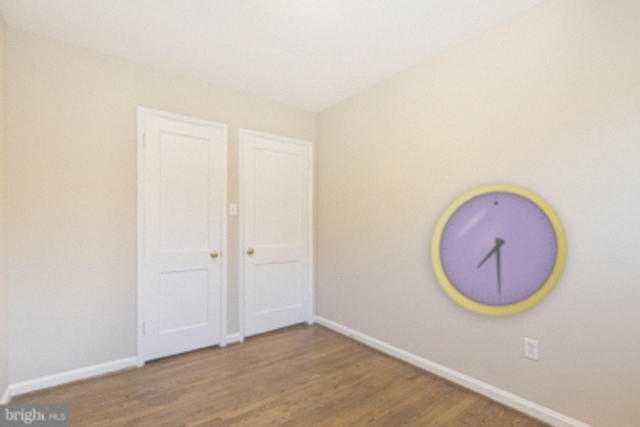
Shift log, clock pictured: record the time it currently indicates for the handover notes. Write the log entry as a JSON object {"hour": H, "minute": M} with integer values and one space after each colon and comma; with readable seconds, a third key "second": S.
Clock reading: {"hour": 7, "minute": 30}
